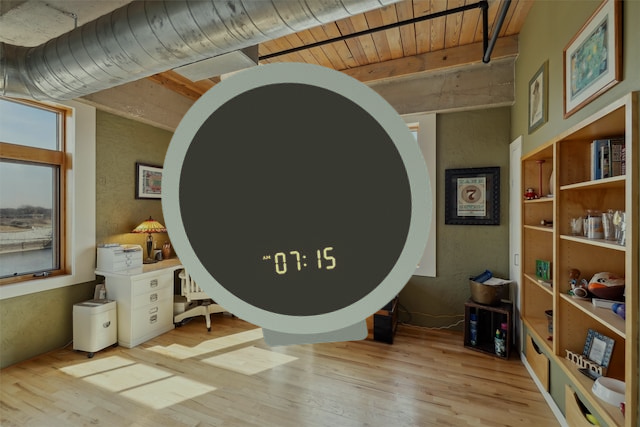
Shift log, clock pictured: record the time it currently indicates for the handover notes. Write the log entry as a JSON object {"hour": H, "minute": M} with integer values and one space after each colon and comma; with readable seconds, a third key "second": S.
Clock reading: {"hour": 7, "minute": 15}
